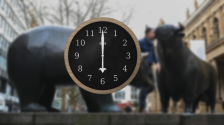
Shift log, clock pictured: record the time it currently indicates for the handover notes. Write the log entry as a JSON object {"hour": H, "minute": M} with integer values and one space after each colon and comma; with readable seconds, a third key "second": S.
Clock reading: {"hour": 6, "minute": 0}
